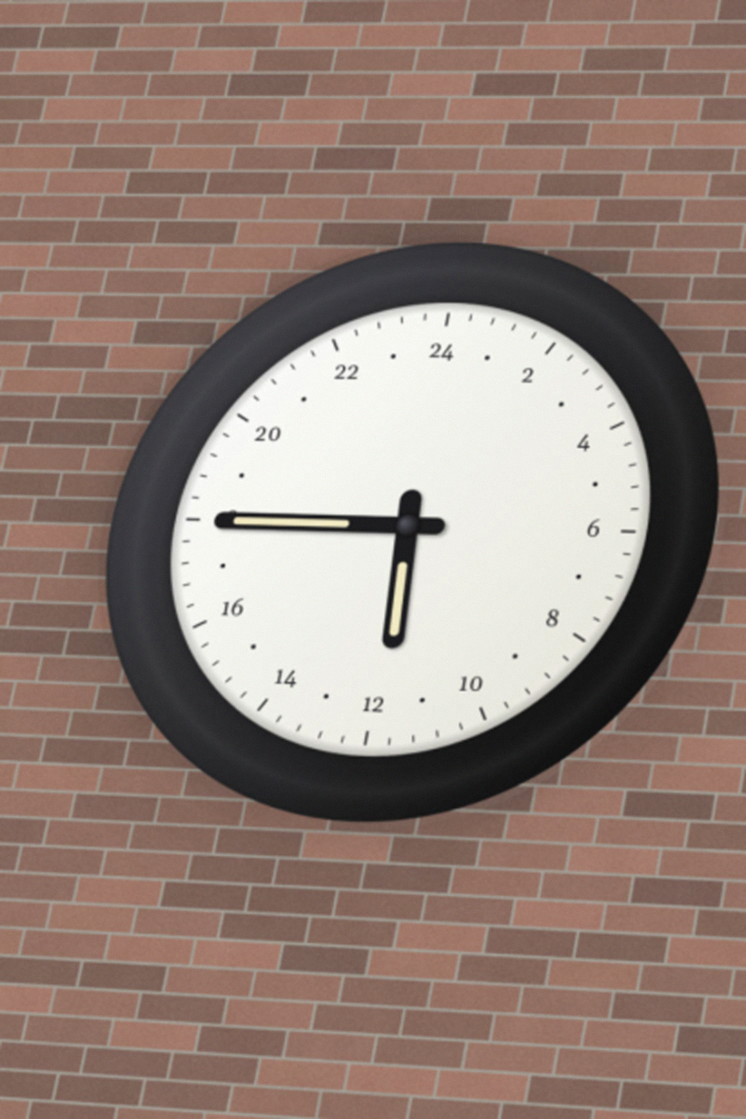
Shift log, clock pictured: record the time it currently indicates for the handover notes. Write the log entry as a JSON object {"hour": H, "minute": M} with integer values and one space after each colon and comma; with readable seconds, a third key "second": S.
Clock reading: {"hour": 11, "minute": 45}
